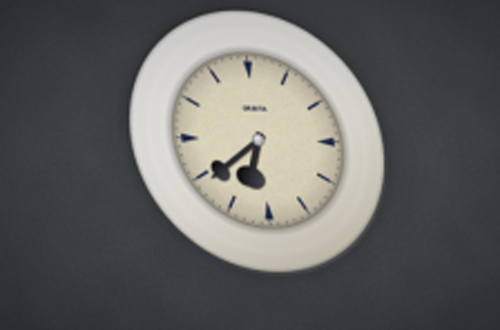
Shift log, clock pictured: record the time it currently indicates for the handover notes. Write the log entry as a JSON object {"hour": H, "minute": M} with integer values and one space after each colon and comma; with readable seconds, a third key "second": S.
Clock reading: {"hour": 6, "minute": 39}
